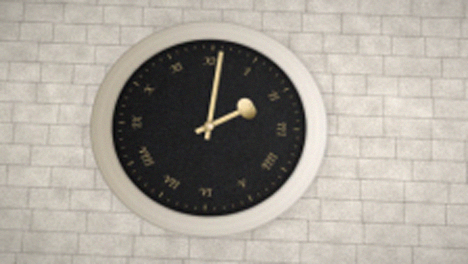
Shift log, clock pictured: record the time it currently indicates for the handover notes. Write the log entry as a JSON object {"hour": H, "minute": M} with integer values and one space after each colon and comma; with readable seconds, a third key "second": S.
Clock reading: {"hour": 2, "minute": 1}
